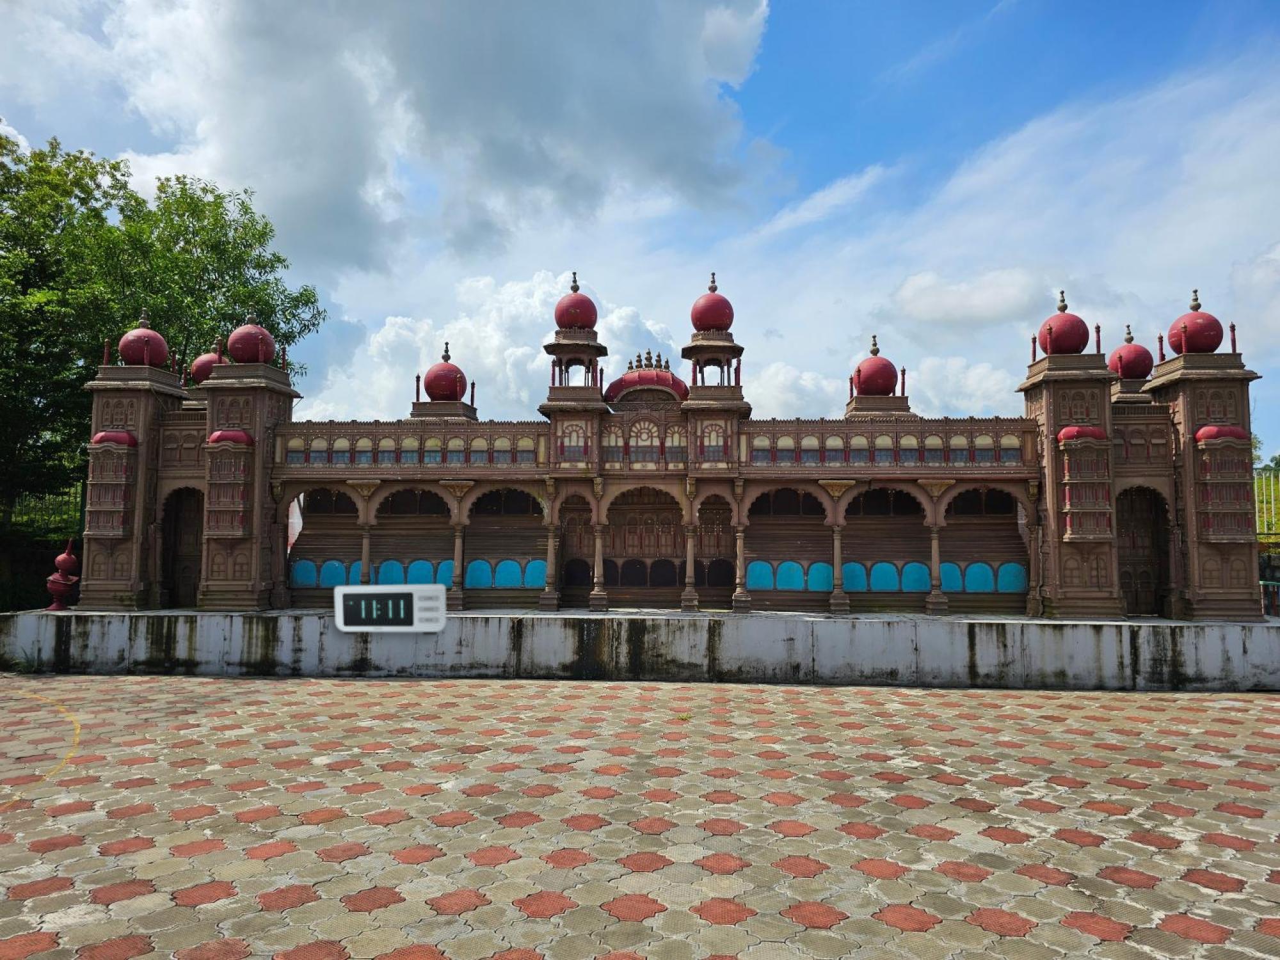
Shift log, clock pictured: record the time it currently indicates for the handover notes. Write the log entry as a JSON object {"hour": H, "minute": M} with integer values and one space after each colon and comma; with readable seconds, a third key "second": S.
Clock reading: {"hour": 11, "minute": 11}
